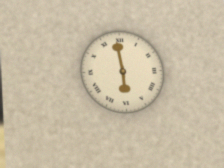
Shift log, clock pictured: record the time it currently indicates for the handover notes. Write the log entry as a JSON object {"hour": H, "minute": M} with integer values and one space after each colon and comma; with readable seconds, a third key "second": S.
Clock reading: {"hour": 5, "minute": 59}
